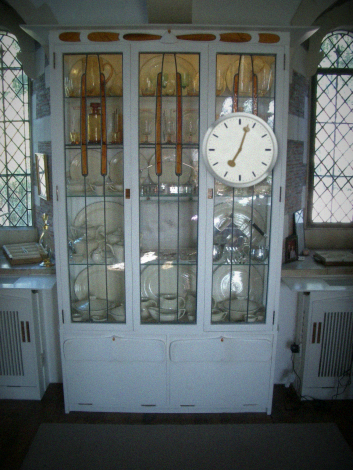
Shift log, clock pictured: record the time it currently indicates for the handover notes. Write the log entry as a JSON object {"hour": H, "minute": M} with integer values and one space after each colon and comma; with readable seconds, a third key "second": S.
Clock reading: {"hour": 7, "minute": 3}
